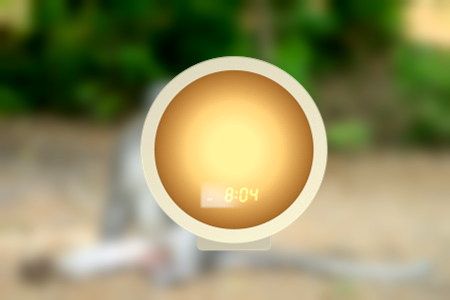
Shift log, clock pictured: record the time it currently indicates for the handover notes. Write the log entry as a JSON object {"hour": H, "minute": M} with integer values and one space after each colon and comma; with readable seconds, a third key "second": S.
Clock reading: {"hour": 8, "minute": 4}
